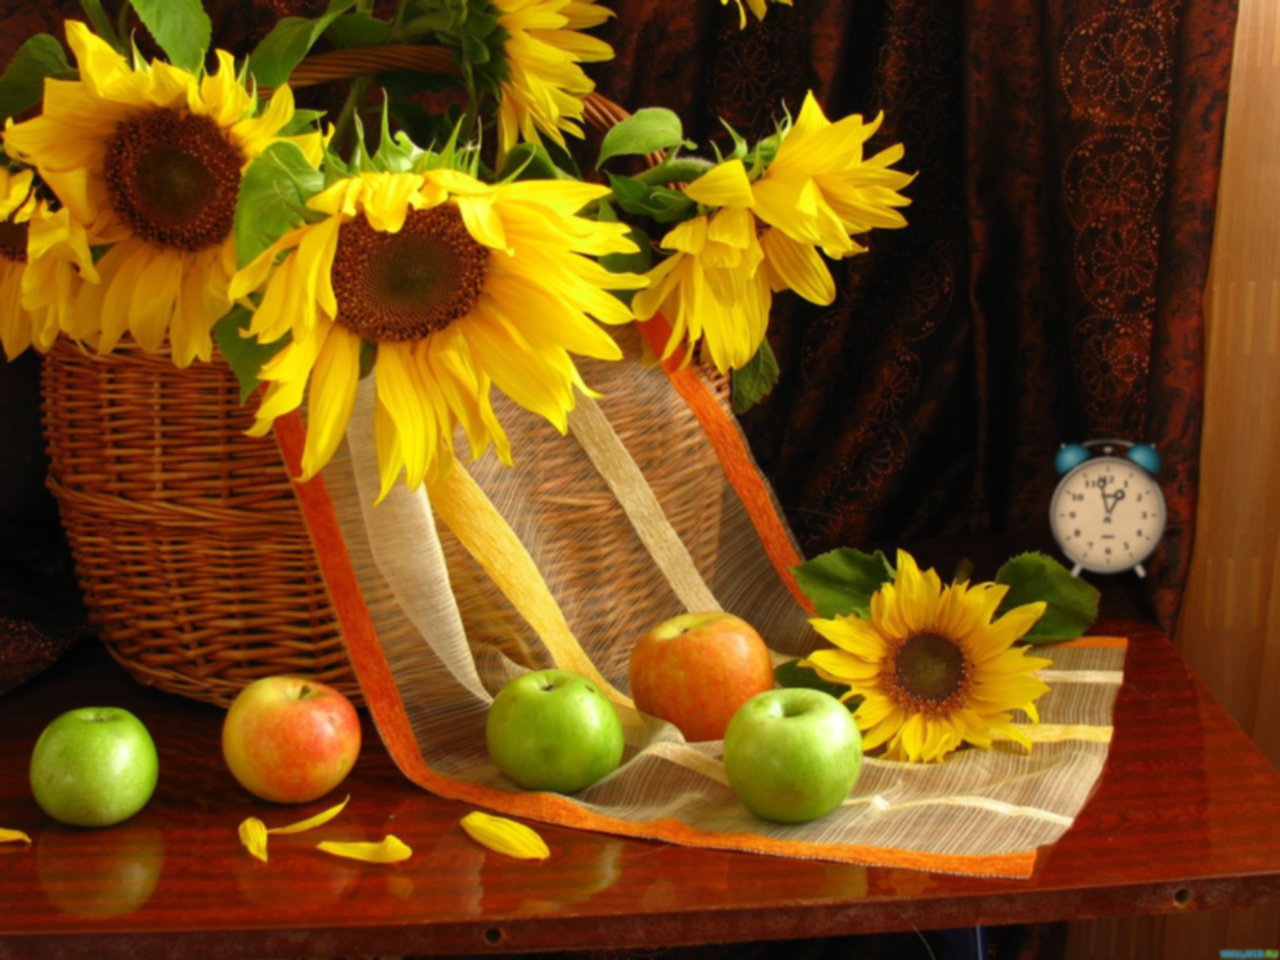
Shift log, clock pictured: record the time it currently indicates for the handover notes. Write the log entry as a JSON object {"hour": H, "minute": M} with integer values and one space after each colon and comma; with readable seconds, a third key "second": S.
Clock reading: {"hour": 12, "minute": 58}
